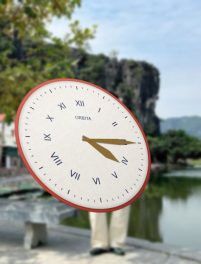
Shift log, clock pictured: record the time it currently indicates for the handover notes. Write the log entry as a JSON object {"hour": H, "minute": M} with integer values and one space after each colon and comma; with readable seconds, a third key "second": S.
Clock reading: {"hour": 4, "minute": 15}
